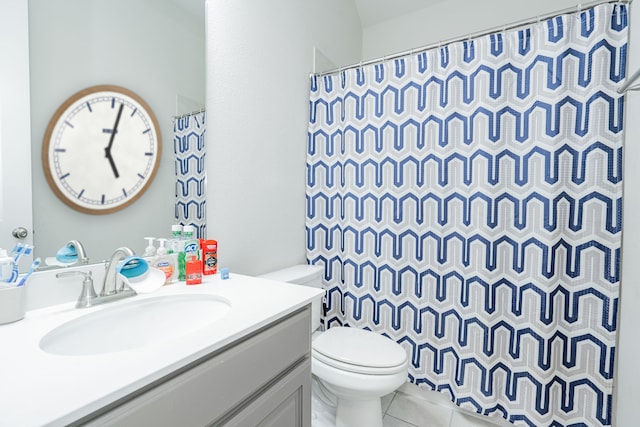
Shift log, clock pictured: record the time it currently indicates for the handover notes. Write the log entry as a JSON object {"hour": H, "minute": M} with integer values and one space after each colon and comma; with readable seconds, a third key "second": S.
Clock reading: {"hour": 5, "minute": 2}
